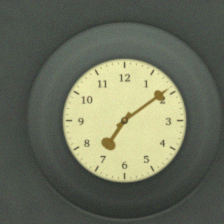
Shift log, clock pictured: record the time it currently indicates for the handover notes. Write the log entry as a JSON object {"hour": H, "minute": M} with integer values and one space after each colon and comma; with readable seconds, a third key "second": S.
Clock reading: {"hour": 7, "minute": 9}
